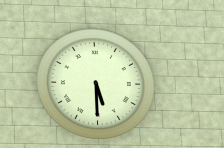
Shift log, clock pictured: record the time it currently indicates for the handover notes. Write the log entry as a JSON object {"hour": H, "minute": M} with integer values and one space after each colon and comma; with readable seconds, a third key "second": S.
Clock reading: {"hour": 5, "minute": 30}
